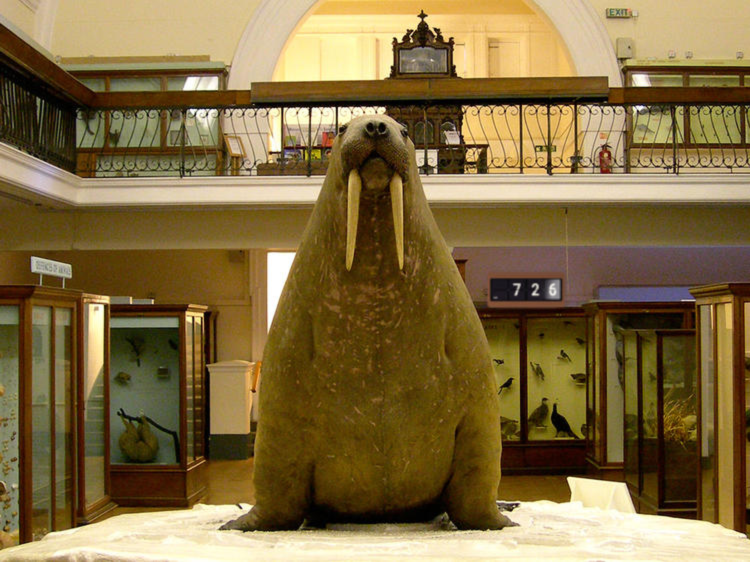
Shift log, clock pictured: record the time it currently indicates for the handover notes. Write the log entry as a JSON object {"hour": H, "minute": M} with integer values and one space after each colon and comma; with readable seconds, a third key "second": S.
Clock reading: {"hour": 7, "minute": 26}
